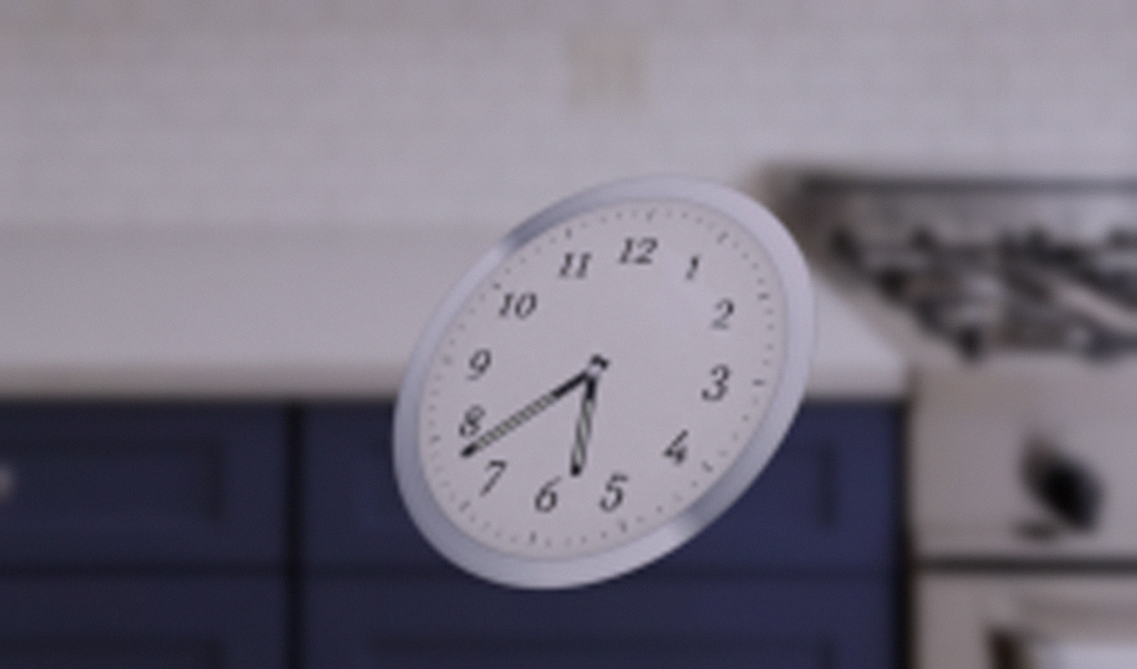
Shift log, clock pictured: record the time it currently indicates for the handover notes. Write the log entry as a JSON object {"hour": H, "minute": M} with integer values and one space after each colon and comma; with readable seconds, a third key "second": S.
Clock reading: {"hour": 5, "minute": 38}
